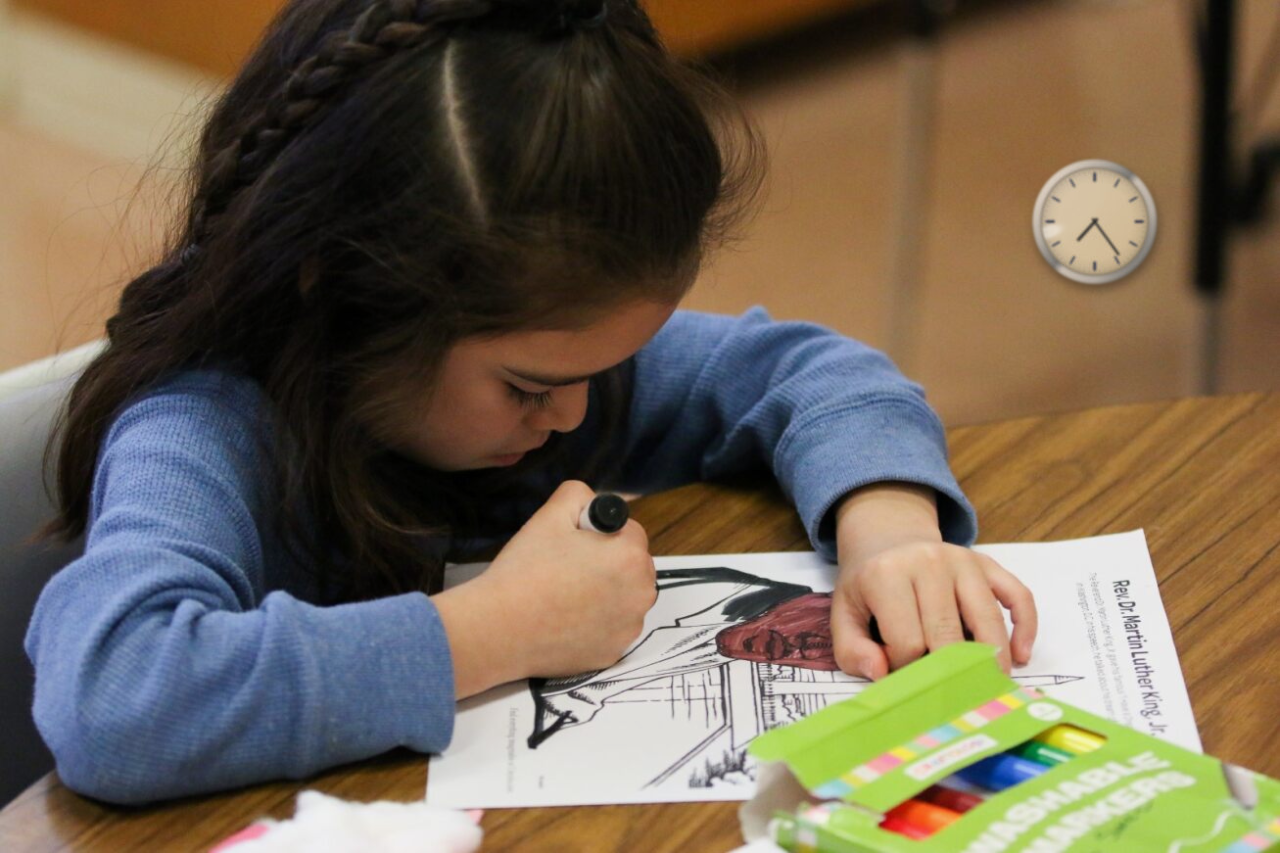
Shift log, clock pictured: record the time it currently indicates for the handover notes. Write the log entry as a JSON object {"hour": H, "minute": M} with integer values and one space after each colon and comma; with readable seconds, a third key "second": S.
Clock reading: {"hour": 7, "minute": 24}
